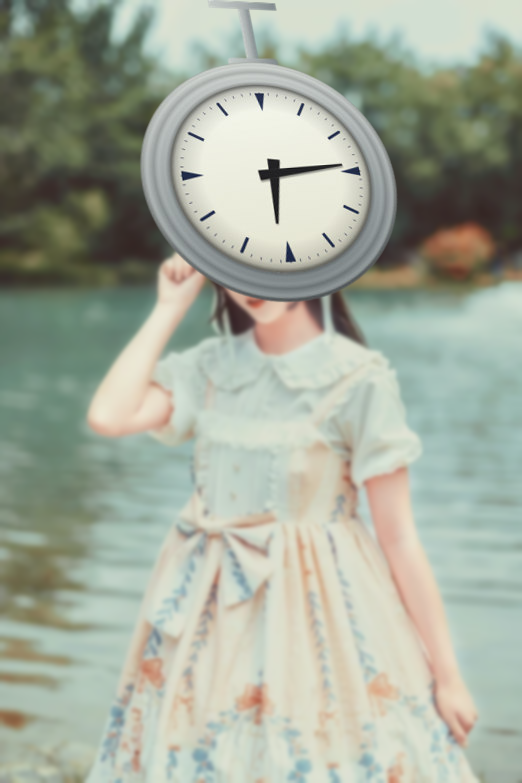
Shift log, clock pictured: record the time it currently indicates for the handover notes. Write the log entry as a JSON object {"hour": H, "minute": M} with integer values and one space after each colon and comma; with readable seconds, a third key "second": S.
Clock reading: {"hour": 6, "minute": 14}
